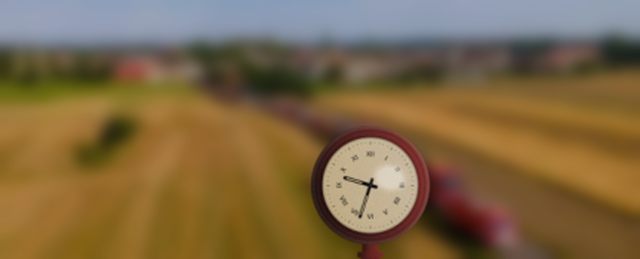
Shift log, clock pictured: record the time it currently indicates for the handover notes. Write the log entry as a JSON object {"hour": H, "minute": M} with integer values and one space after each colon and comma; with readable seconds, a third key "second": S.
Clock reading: {"hour": 9, "minute": 33}
